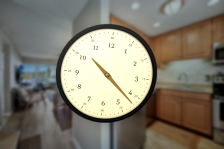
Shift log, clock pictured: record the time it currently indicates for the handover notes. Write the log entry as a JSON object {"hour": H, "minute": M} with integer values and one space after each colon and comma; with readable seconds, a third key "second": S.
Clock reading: {"hour": 10, "minute": 22}
